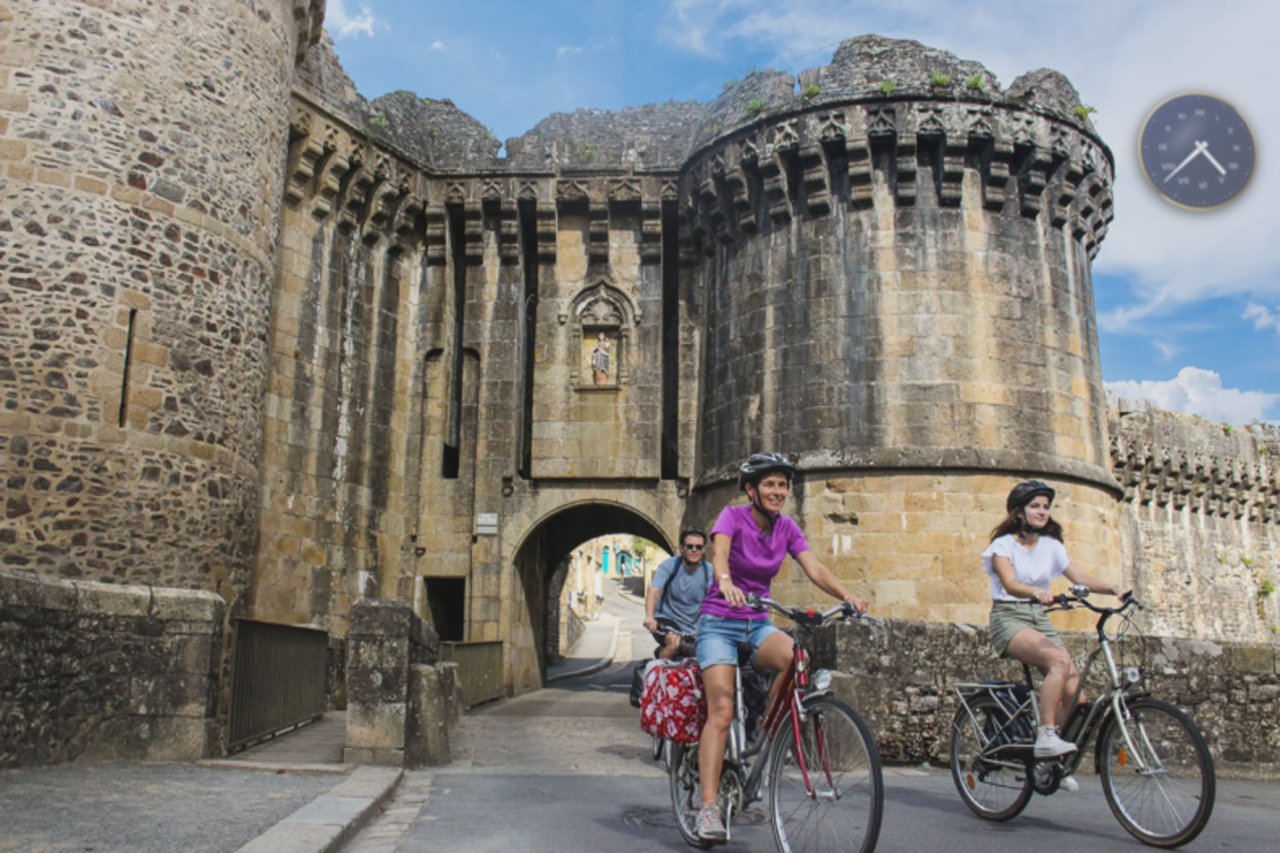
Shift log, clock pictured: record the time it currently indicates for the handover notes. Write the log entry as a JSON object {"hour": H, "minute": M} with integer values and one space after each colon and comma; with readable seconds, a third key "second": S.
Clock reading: {"hour": 4, "minute": 38}
